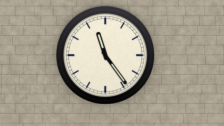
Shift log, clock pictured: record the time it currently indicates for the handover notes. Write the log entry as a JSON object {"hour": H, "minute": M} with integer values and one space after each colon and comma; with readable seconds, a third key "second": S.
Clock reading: {"hour": 11, "minute": 24}
